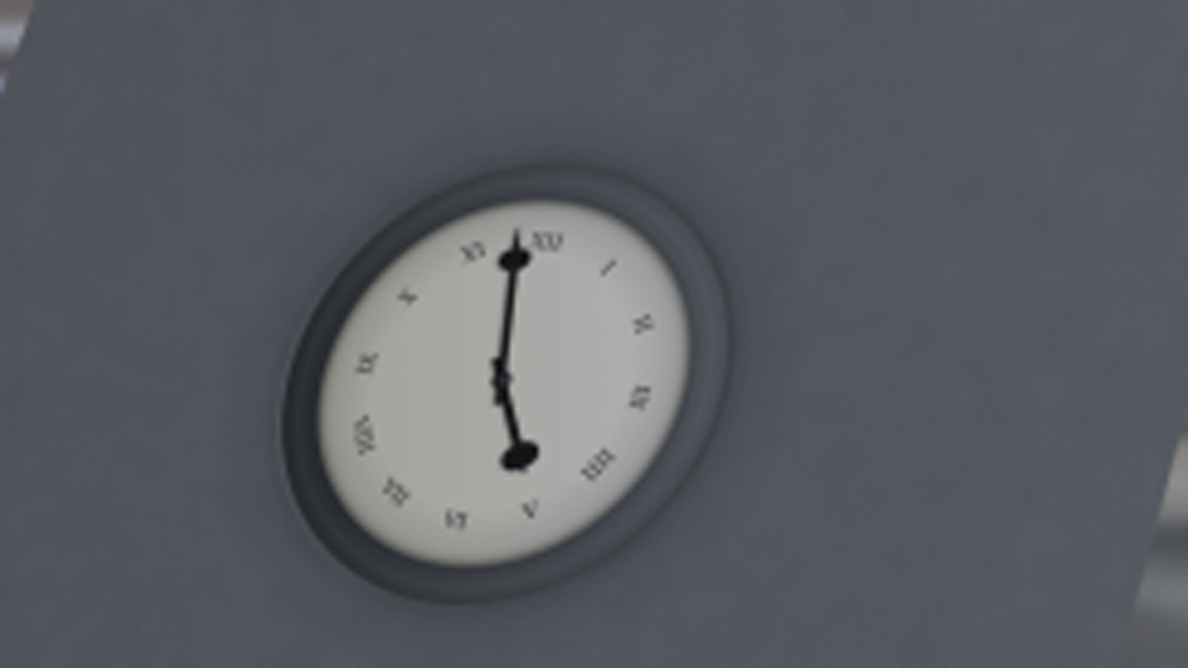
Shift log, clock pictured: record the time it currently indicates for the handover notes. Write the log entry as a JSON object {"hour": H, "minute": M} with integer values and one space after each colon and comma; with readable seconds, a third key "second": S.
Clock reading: {"hour": 4, "minute": 58}
